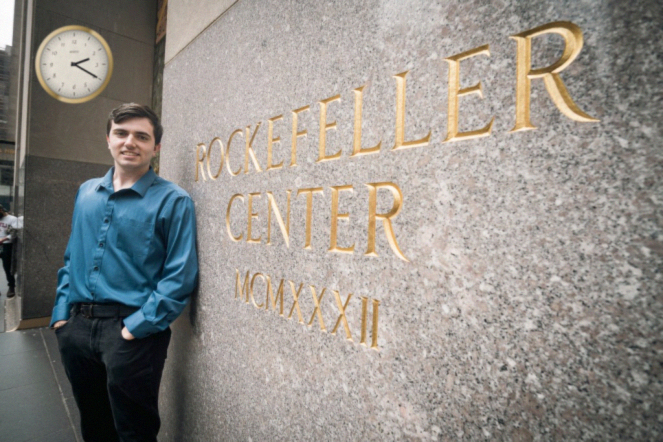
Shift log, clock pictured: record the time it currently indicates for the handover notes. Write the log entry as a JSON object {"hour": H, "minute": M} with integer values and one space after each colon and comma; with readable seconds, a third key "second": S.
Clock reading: {"hour": 2, "minute": 20}
